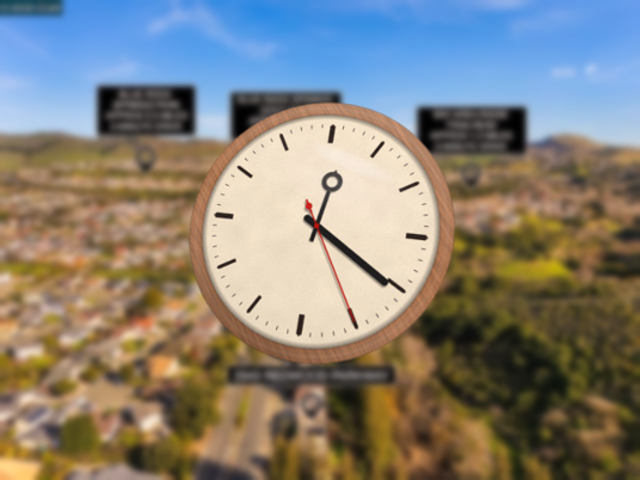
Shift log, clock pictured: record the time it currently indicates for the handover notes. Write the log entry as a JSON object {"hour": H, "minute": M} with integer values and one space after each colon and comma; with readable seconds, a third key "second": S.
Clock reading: {"hour": 12, "minute": 20, "second": 25}
